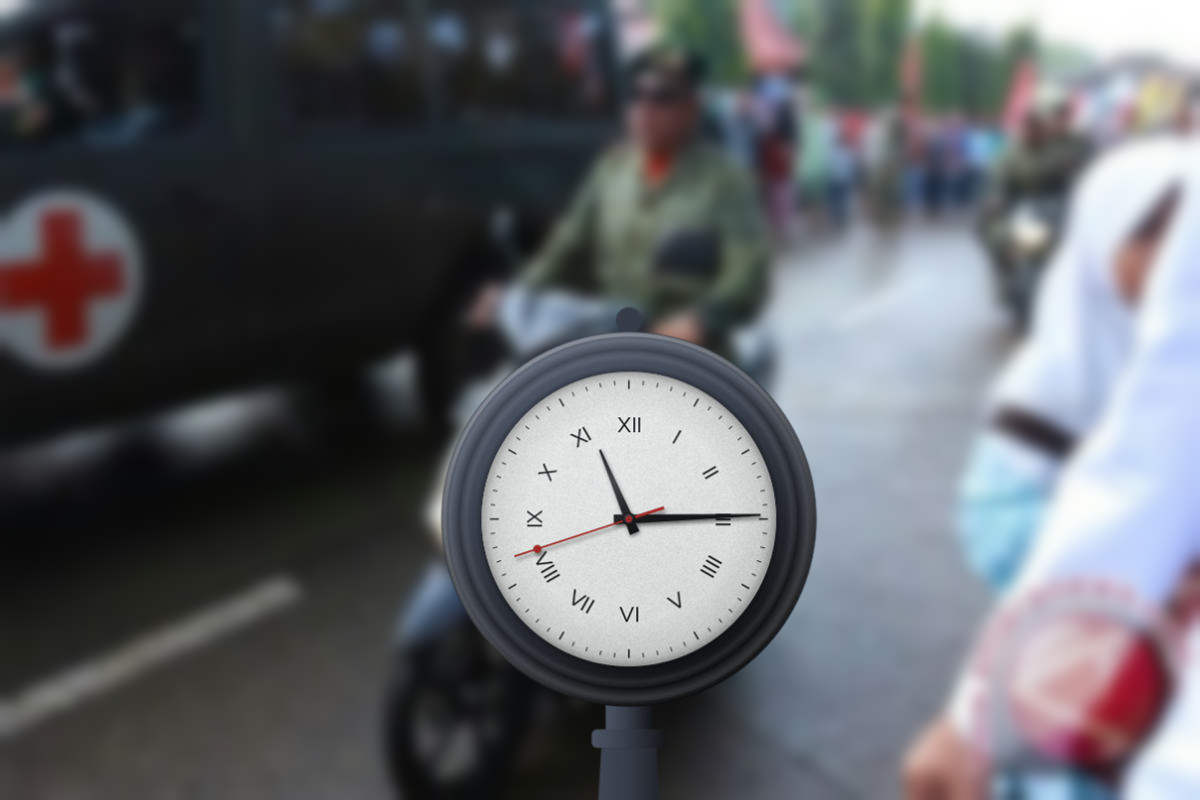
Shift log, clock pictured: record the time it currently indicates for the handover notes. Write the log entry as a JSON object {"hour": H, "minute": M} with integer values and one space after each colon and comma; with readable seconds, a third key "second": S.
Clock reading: {"hour": 11, "minute": 14, "second": 42}
